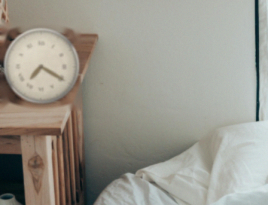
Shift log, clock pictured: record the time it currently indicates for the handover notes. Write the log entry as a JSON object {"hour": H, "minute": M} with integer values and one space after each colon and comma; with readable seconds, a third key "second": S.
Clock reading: {"hour": 7, "minute": 20}
